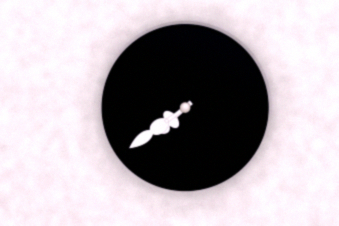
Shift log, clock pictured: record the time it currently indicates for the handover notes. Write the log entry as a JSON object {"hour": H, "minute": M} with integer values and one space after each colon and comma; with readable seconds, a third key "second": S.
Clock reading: {"hour": 7, "minute": 39}
